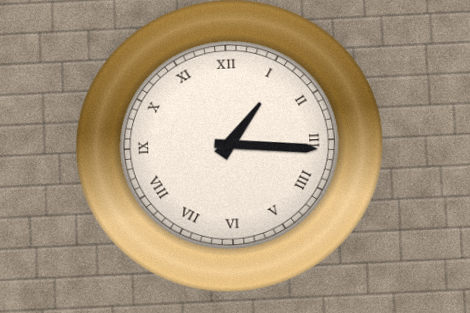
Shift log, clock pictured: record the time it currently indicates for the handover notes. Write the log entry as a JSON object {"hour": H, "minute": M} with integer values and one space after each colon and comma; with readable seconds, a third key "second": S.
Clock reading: {"hour": 1, "minute": 16}
